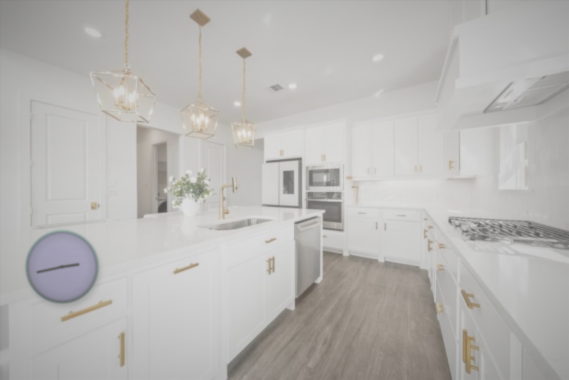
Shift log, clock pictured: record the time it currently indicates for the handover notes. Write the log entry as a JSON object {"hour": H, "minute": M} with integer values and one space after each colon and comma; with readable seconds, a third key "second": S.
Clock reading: {"hour": 2, "minute": 43}
